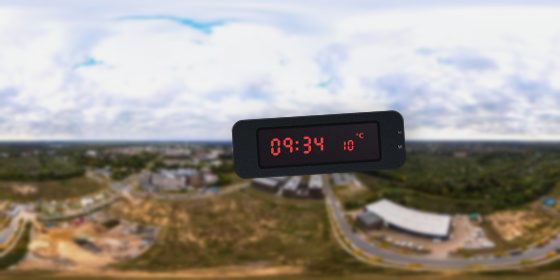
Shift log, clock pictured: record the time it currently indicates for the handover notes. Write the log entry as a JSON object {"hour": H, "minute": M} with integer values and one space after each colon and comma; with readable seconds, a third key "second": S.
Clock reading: {"hour": 9, "minute": 34}
